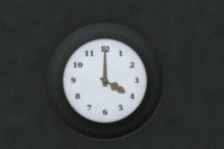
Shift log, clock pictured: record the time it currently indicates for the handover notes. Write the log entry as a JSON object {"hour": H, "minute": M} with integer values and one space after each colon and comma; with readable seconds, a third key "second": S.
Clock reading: {"hour": 4, "minute": 0}
